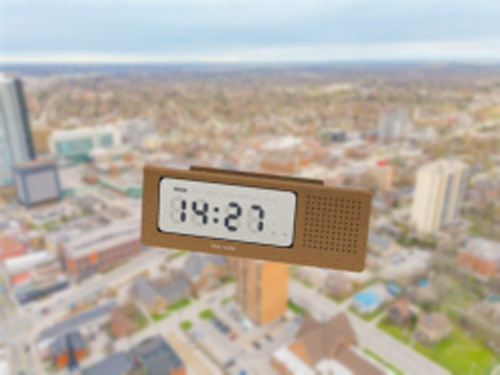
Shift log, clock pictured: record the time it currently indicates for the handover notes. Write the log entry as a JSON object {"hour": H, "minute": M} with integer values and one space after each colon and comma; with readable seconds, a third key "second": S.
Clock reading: {"hour": 14, "minute": 27}
